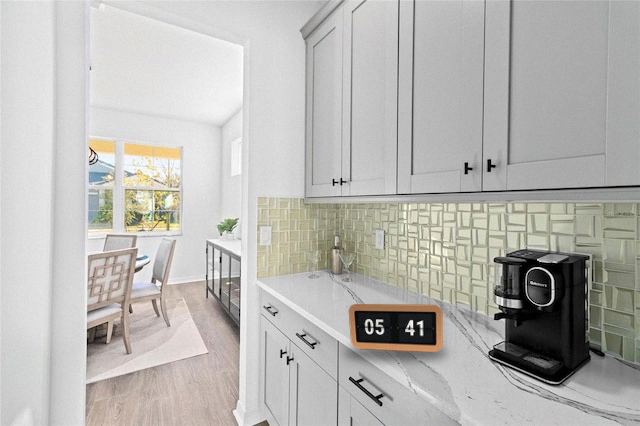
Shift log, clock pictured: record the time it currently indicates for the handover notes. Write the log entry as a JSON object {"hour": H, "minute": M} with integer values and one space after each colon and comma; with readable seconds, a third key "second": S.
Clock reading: {"hour": 5, "minute": 41}
